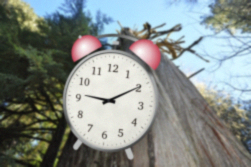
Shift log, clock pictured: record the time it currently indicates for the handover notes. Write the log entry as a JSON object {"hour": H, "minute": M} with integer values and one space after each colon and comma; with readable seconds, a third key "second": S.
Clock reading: {"hour": 9, "minute": 10}
